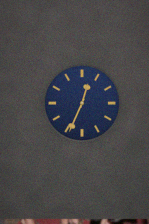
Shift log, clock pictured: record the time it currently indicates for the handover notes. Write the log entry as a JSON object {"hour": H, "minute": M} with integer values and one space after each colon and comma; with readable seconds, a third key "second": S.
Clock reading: {"hour": 12, "minute": 34}
